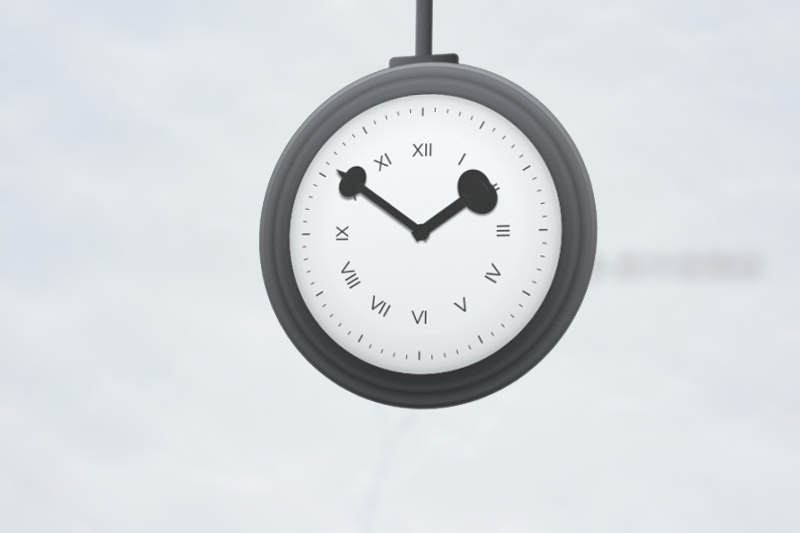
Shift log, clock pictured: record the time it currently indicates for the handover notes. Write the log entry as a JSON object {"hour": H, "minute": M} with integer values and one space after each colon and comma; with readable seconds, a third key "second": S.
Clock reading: {"hour": 1, "minute": 51}
